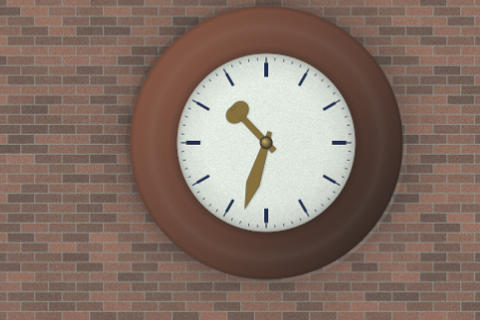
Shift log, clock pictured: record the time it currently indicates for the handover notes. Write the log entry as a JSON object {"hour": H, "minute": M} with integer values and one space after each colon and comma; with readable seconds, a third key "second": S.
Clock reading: {"hour": 10, "minute": 33}
